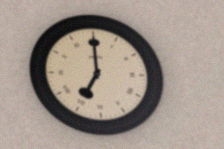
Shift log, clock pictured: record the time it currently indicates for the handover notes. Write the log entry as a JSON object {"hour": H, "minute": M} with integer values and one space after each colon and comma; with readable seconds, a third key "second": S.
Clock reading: {"hour": 7, "minute": 0}
